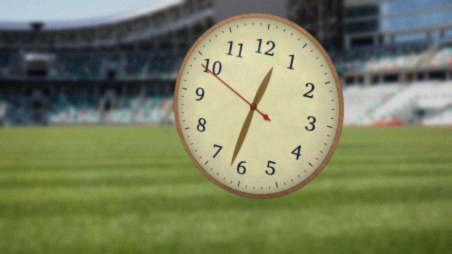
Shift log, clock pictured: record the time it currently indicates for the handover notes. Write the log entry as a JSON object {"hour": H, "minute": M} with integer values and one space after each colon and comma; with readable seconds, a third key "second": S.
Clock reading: {"hour": 12, "minute": 31, "second": 49}
